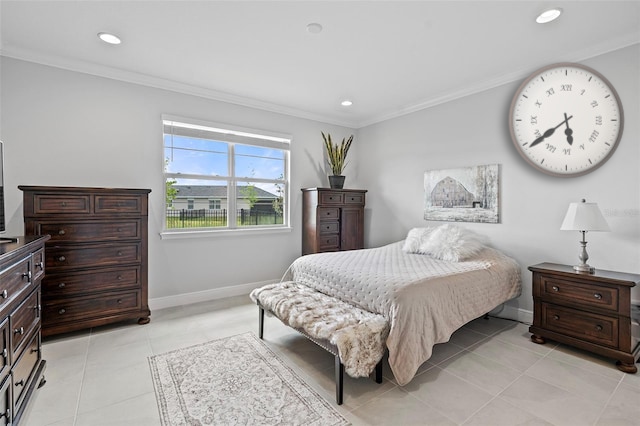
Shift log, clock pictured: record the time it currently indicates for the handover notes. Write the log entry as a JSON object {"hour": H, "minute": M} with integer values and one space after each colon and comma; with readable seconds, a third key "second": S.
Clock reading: {"hour": 5, "minute": 39}
